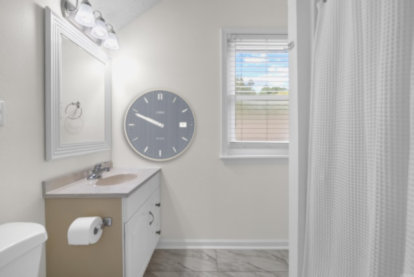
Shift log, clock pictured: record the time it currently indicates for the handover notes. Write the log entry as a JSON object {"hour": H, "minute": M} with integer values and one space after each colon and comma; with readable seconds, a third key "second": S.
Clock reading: {"hour": 9, "minute": 49}
